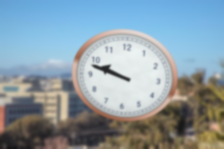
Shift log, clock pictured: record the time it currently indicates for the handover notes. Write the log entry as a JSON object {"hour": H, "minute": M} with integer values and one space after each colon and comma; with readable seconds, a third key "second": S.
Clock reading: {"hour": 9, "minute": 48}
